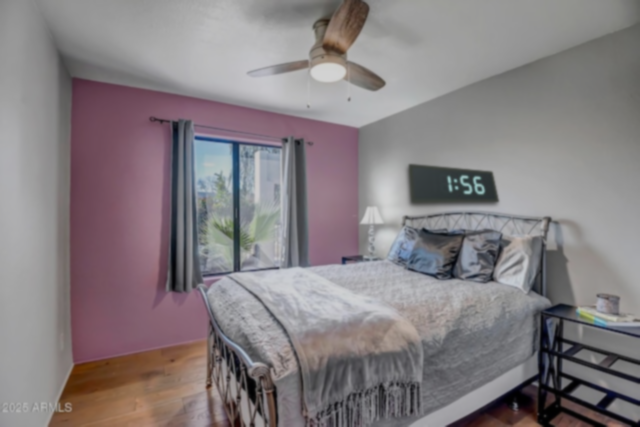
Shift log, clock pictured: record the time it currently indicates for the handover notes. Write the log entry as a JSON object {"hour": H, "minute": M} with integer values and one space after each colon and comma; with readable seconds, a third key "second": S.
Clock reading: {"hour": 1, "minute": 56}
